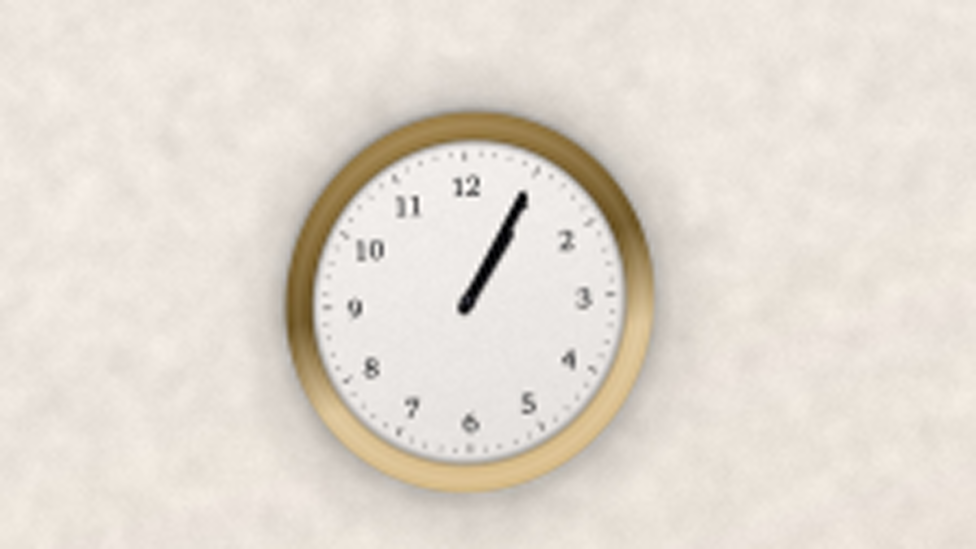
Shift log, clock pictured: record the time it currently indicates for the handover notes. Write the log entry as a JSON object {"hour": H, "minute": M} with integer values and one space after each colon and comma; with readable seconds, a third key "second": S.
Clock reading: {"hour": 1, "minute": 5}
